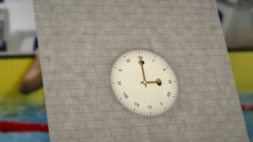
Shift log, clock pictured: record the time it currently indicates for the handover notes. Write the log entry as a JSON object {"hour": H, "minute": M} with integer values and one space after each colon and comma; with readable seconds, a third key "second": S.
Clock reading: {"hour": 3, "minute": 0}
